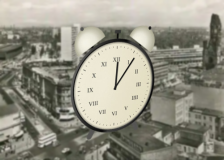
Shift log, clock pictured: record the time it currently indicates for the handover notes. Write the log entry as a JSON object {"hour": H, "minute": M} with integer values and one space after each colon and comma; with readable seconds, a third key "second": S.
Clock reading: {"hour": 12, "minute": 6}
